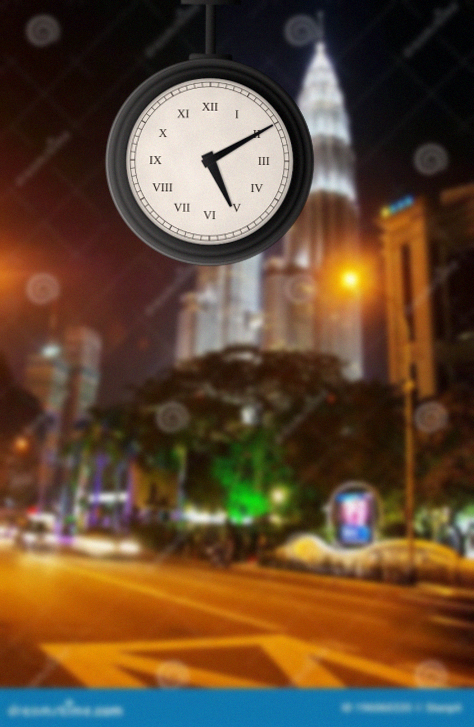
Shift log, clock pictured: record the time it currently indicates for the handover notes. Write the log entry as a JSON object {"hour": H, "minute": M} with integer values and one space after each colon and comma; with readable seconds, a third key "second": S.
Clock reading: {"hour": 5, "minute": 10}
